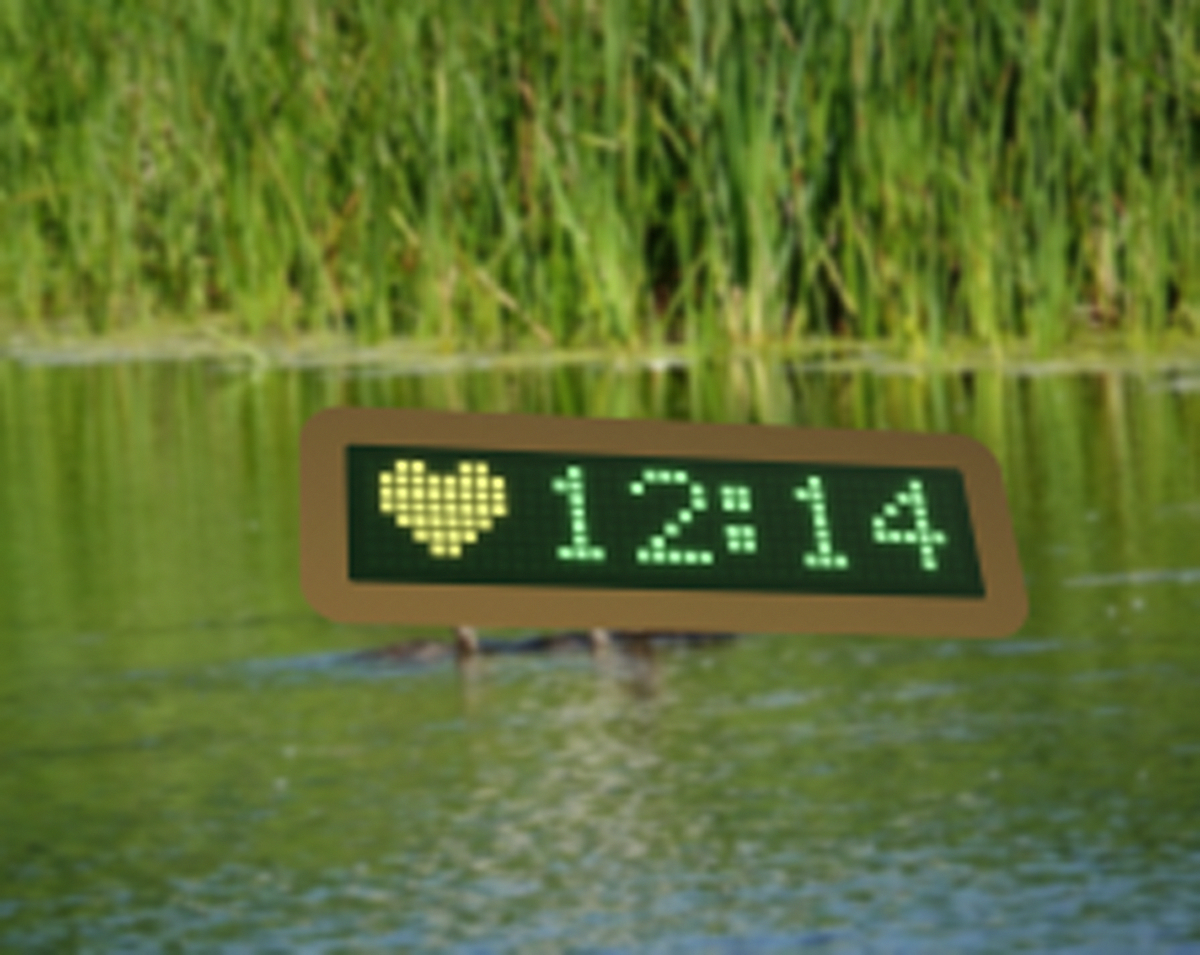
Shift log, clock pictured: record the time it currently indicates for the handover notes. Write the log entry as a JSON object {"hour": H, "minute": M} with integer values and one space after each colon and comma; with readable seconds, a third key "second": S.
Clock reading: {"hour": 12, "minute": 14}
